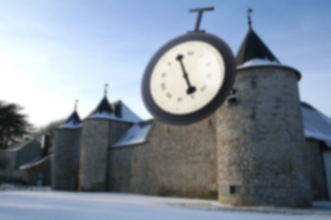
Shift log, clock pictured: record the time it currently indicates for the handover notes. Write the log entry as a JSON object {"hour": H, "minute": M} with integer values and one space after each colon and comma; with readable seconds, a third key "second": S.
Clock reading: {"hour": 4, "minute": 55}
